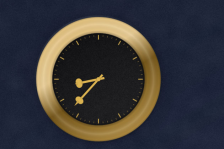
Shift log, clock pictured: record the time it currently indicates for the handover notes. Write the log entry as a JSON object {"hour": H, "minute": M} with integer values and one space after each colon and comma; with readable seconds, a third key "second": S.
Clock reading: {"hour": 8, "minute": 37}
